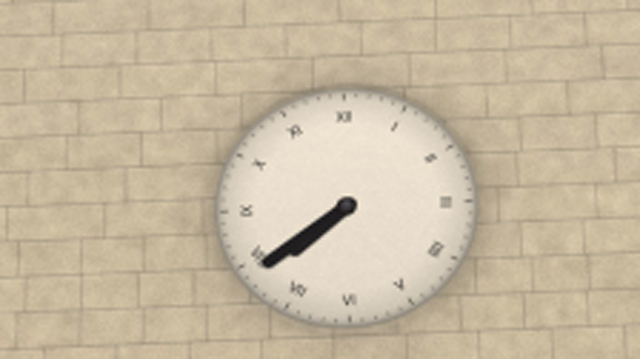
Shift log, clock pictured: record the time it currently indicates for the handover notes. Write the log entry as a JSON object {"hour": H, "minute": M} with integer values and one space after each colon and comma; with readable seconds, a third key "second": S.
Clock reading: {"hour": 7, "minute": 39}
